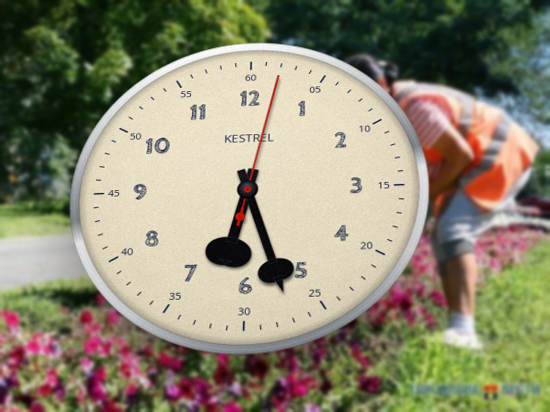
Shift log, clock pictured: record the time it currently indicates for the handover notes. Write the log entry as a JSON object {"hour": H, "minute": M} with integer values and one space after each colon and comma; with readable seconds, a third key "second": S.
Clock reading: {"hour": 6, "minute": 27, "second": 2}
